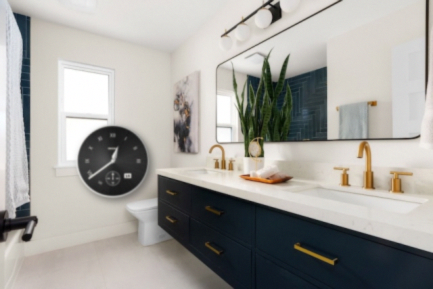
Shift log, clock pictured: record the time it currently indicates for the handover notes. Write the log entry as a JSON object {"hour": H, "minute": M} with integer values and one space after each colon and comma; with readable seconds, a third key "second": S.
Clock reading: {"hour": 12, "minute": 39}
